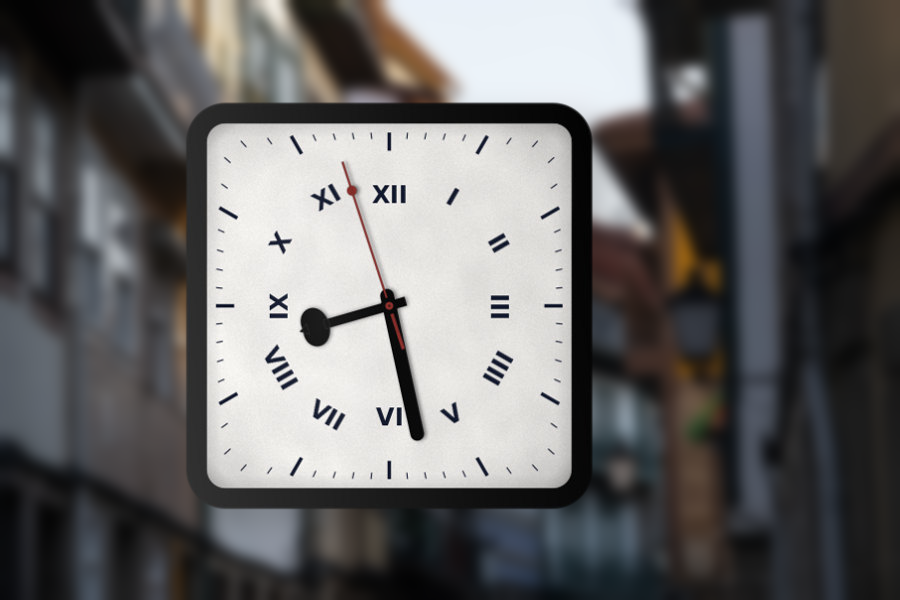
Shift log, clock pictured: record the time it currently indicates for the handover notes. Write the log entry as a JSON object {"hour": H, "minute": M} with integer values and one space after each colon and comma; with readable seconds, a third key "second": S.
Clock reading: {"hour": 8, "minute": 27, "second": 57}
